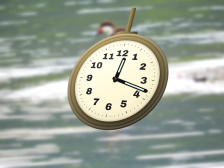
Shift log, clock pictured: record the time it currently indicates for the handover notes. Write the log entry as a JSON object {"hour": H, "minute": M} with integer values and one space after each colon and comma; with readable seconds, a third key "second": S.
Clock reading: {"hour": 12, "minute": 18}
